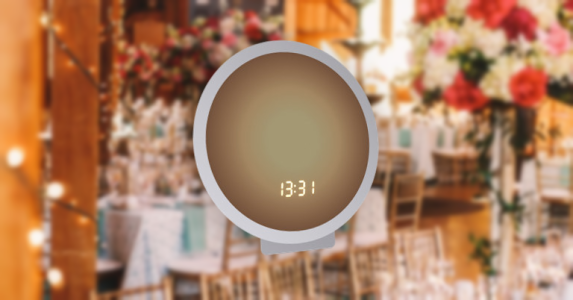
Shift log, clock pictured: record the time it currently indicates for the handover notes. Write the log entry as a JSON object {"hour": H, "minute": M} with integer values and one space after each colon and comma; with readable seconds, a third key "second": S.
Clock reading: {"hour": 13, "minute": 31}
